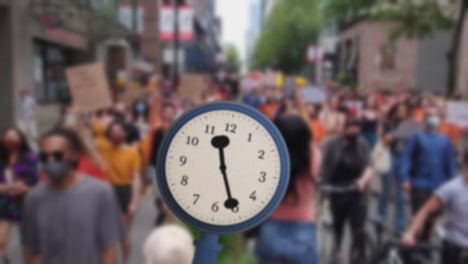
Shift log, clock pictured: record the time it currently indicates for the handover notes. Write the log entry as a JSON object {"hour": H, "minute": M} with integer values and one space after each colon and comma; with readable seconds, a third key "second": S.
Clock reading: {"hour": 11, "minute": 26}
